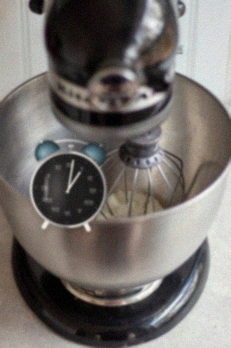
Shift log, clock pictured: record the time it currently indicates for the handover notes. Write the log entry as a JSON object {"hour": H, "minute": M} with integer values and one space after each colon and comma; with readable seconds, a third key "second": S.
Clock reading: {"hour": 1, "minute": 1}
